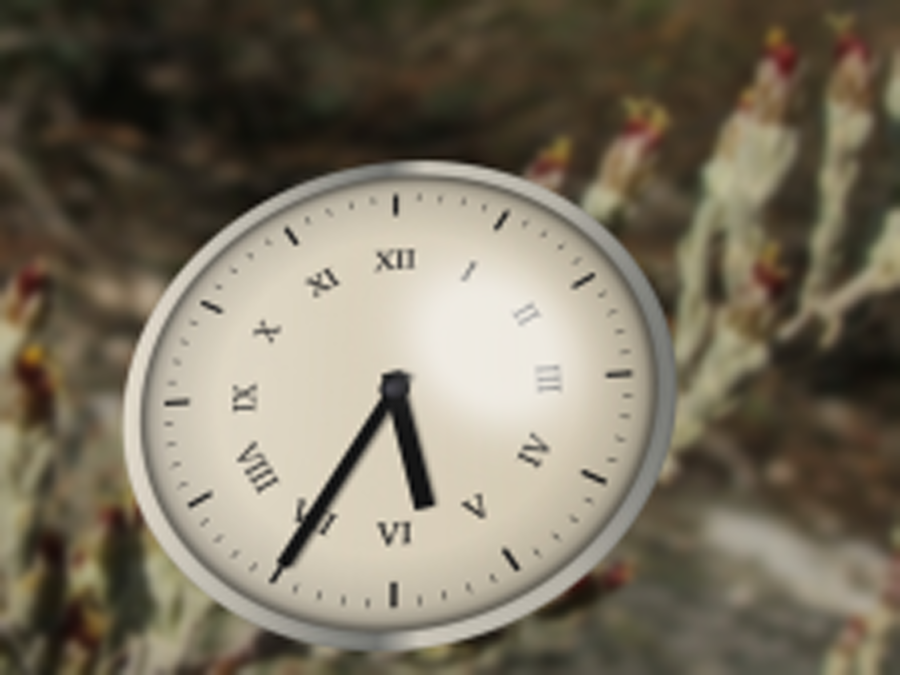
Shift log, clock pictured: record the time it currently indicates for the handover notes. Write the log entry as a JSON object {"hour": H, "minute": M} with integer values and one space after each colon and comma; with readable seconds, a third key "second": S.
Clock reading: {"hour": 5, "minute": 35}
